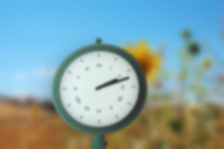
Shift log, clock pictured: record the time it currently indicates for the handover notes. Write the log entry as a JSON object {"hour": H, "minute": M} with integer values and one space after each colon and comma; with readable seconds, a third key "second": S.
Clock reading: {"hour": 2, "minute": 12}
